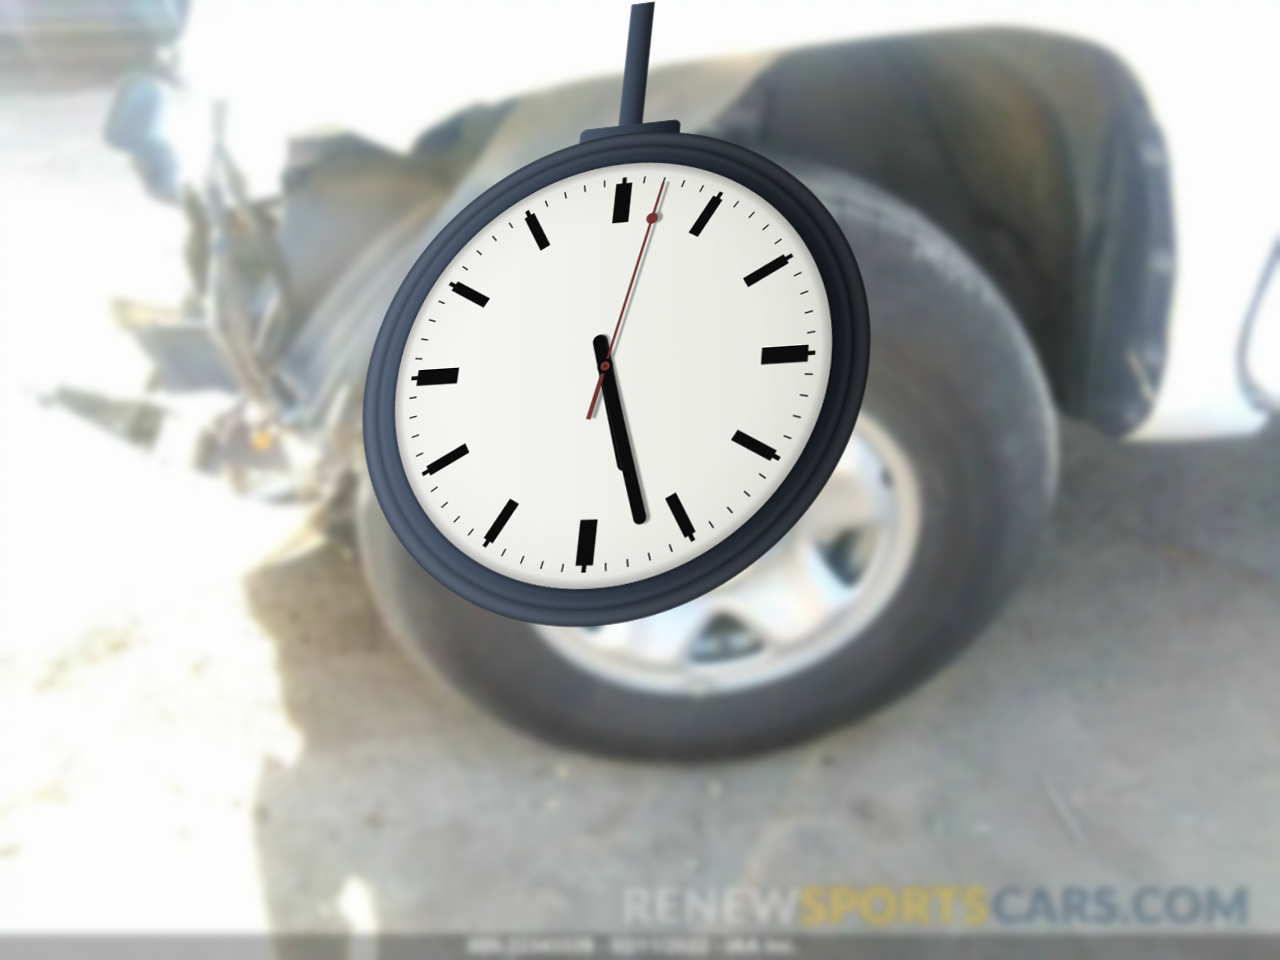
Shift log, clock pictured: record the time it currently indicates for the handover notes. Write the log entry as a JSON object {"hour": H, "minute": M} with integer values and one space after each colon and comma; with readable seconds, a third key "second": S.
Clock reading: {"hour": 5, "minute": 27, "second": 2}
